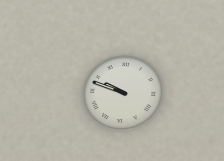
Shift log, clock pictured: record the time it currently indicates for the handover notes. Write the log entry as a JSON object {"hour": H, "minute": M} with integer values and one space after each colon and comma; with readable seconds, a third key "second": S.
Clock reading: {"hour": 9, "minute": 48}
